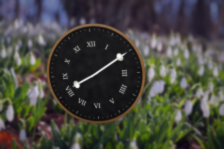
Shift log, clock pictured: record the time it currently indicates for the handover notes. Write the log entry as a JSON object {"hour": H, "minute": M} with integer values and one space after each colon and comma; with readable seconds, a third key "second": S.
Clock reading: {"hour": 8, "minute": 10}
